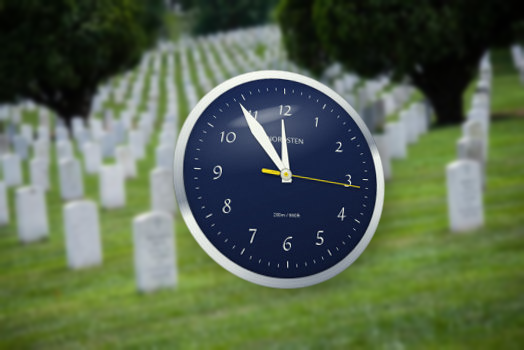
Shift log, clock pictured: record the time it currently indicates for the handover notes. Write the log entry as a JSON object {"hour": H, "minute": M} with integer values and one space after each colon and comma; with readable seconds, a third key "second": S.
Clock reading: {"hour": 11, "minute": 54, "second": 16}
